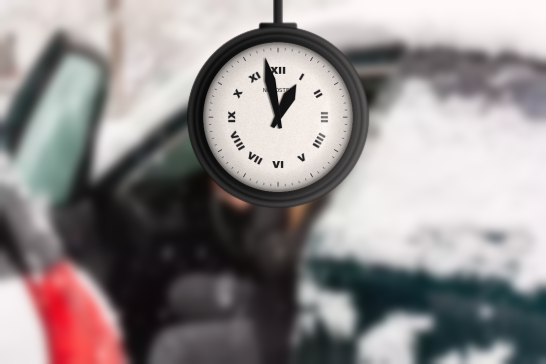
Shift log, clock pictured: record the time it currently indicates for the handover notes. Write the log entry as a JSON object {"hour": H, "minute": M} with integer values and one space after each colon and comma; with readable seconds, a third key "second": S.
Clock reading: {"hour": 12, "minute": 58}
